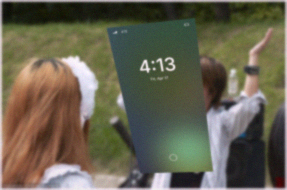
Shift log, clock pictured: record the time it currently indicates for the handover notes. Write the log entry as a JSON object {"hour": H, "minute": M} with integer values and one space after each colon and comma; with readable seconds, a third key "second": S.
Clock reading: {"hour": 4, "minute": 13}
